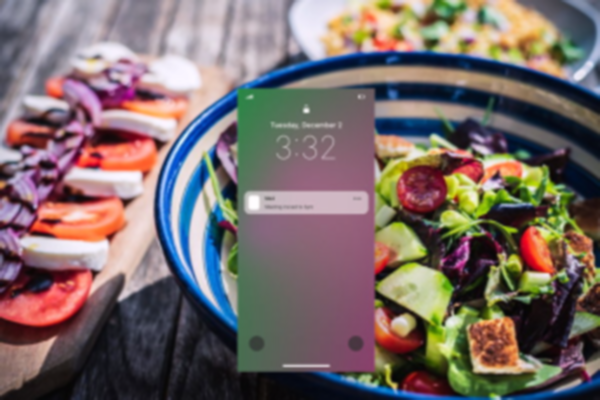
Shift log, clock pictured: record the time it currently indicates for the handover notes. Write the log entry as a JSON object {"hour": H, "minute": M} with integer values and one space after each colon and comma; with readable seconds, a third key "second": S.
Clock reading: {"hour": 3, "minute": 32}
